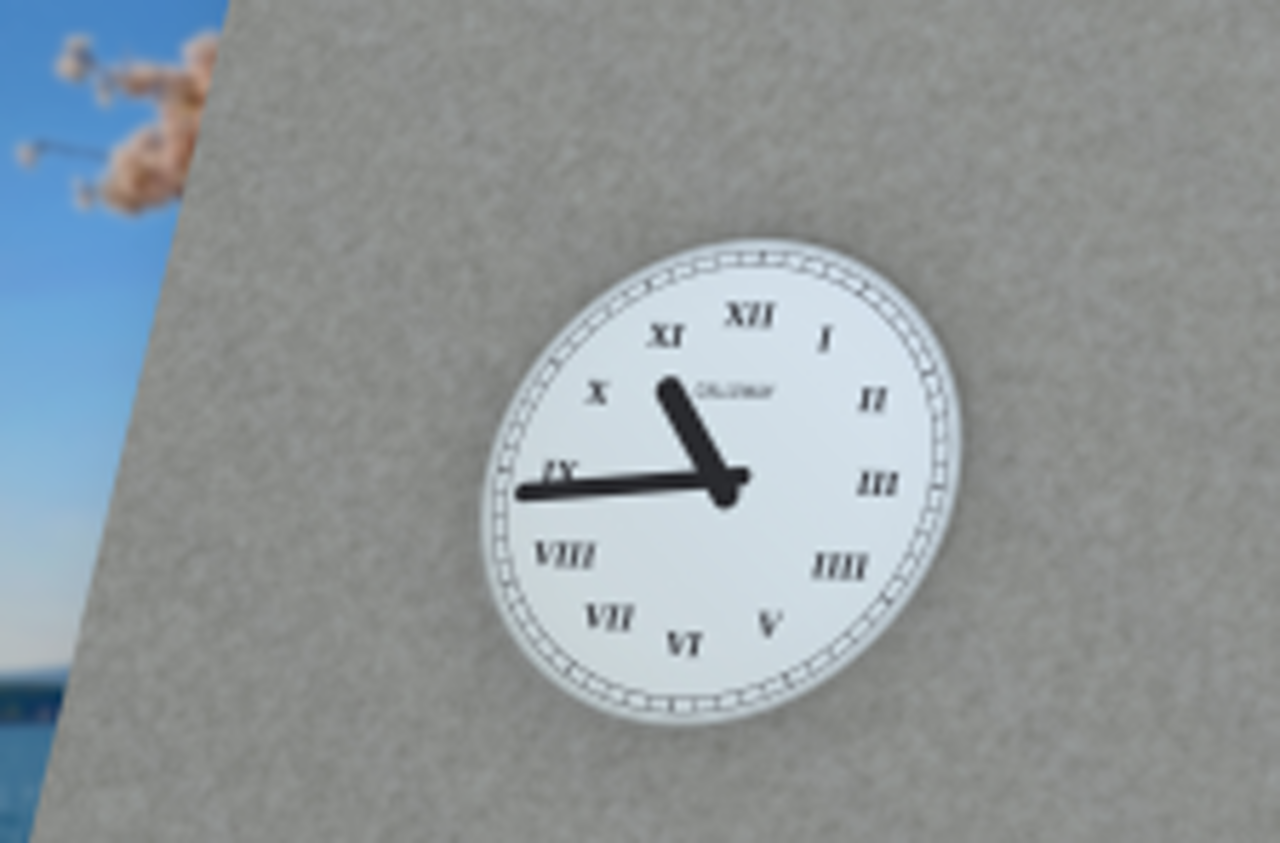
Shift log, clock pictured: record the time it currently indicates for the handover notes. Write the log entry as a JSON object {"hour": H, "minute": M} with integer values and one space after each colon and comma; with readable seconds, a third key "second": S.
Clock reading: {"hour": 10, "minute": 44}
